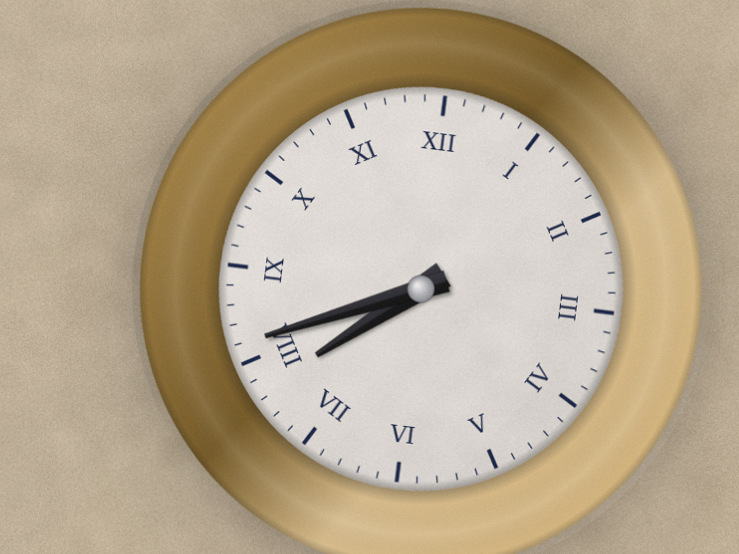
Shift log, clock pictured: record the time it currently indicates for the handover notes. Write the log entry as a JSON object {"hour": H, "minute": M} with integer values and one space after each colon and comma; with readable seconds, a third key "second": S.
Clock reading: {"hour": 7, "minute": 41}
